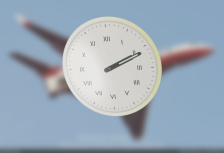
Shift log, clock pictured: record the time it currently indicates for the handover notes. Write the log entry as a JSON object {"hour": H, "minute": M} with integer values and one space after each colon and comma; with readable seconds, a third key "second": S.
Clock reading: {"hour": 2, "minute": 11}
